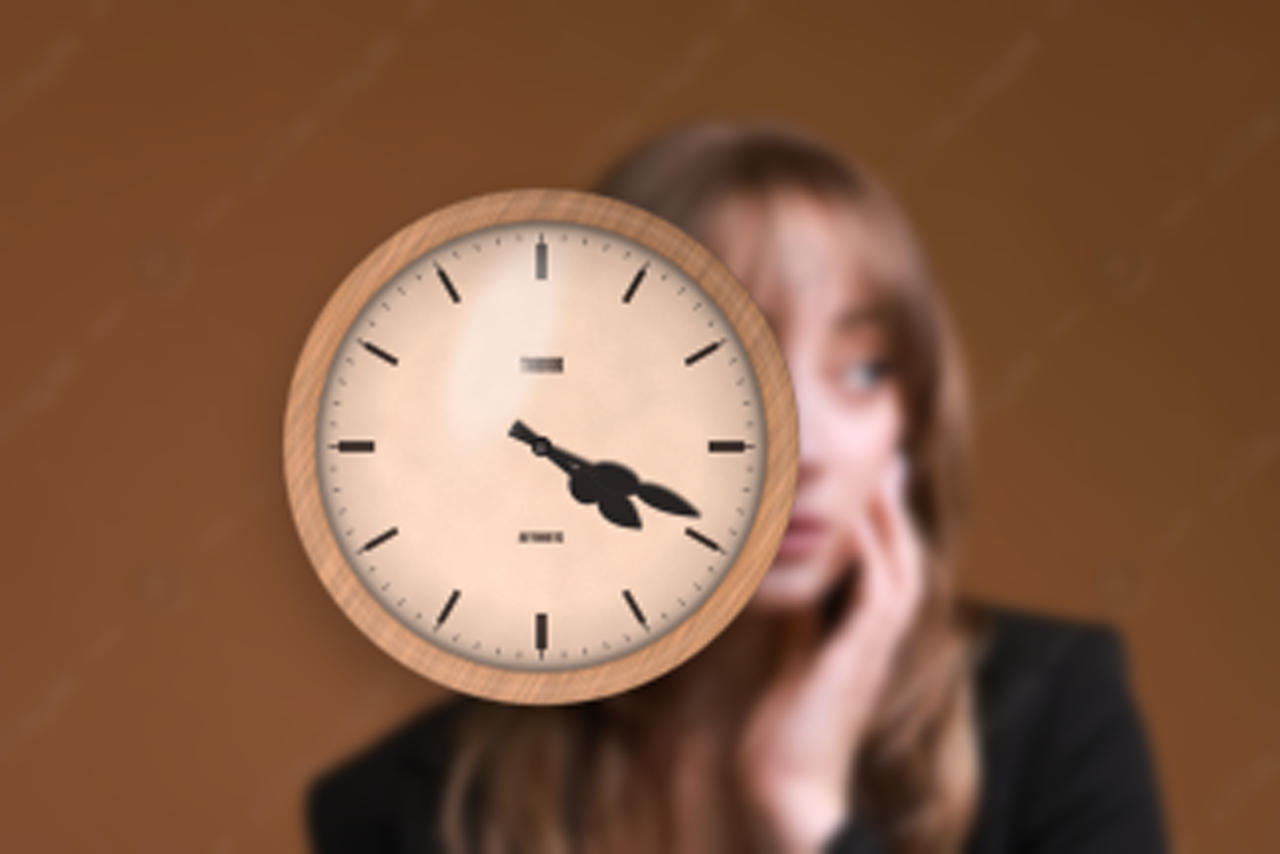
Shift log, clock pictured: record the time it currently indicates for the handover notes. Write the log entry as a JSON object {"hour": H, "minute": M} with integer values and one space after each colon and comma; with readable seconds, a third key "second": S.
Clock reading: {"hour": 4, "minute": 19}
